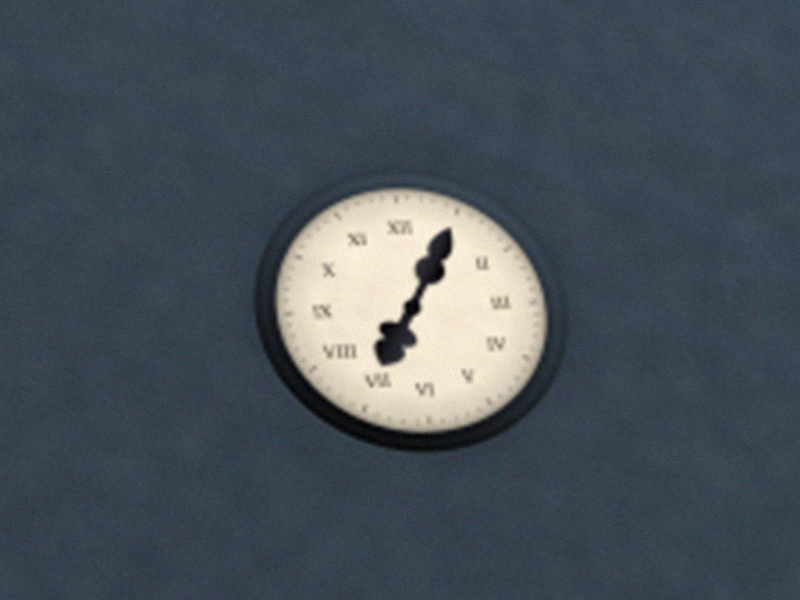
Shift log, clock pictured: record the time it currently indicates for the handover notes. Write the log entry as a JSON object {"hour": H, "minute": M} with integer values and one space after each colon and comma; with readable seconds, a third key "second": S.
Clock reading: {"hour": 7, "minute": 5}
